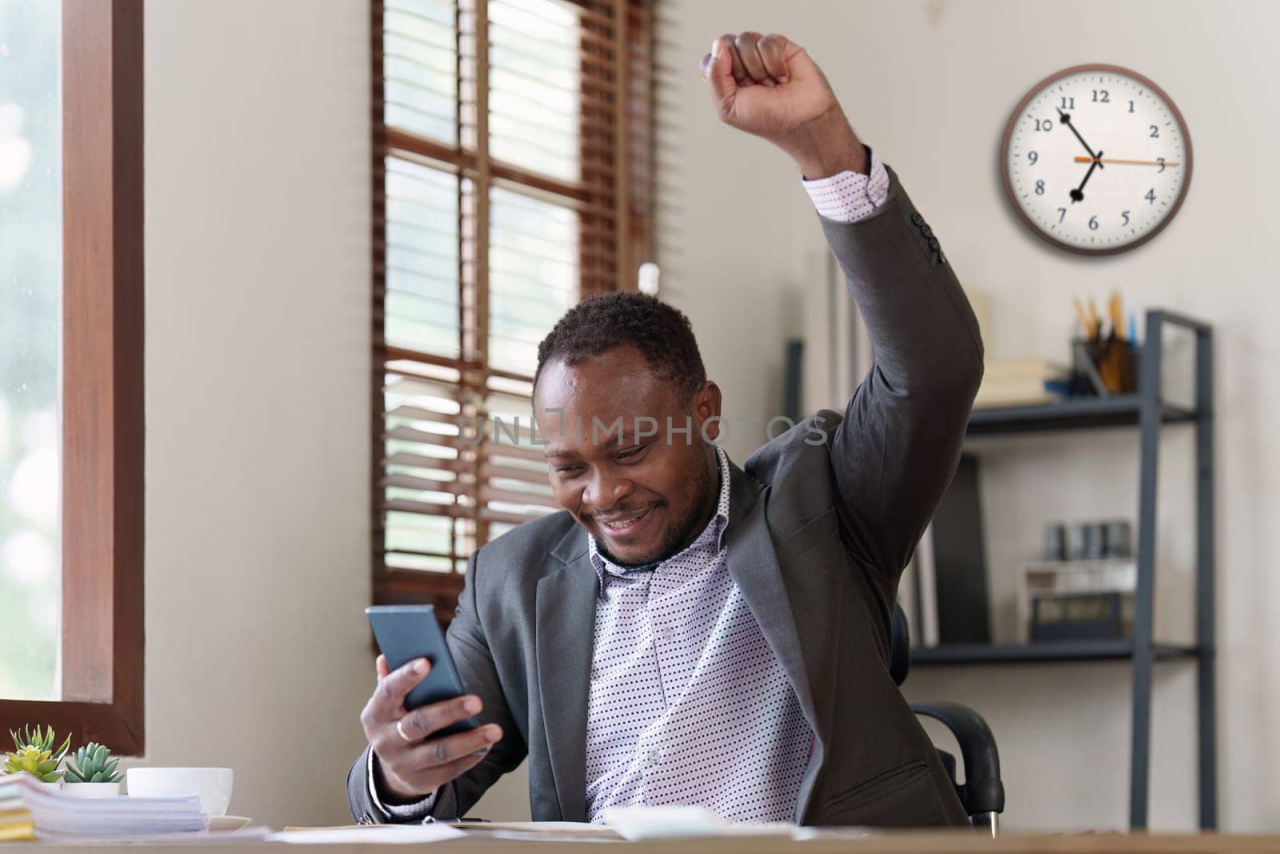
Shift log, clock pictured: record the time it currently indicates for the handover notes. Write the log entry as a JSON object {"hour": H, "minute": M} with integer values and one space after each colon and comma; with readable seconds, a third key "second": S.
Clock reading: {"hour": 6, "minute": 53, "second": 15}
